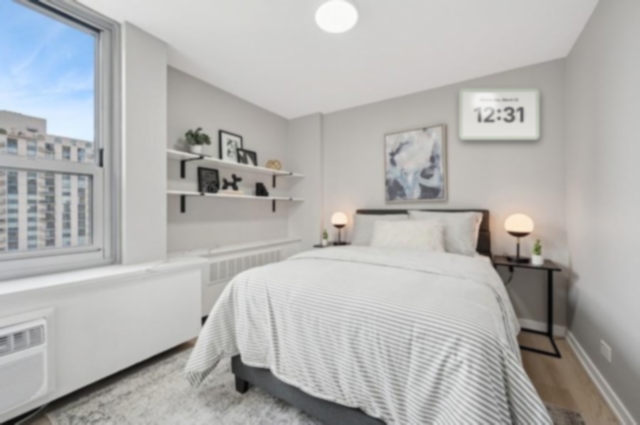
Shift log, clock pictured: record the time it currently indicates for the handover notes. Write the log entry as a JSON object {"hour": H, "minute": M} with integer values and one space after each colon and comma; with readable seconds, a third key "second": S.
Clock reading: {"hour": 12, "minute": 31}
